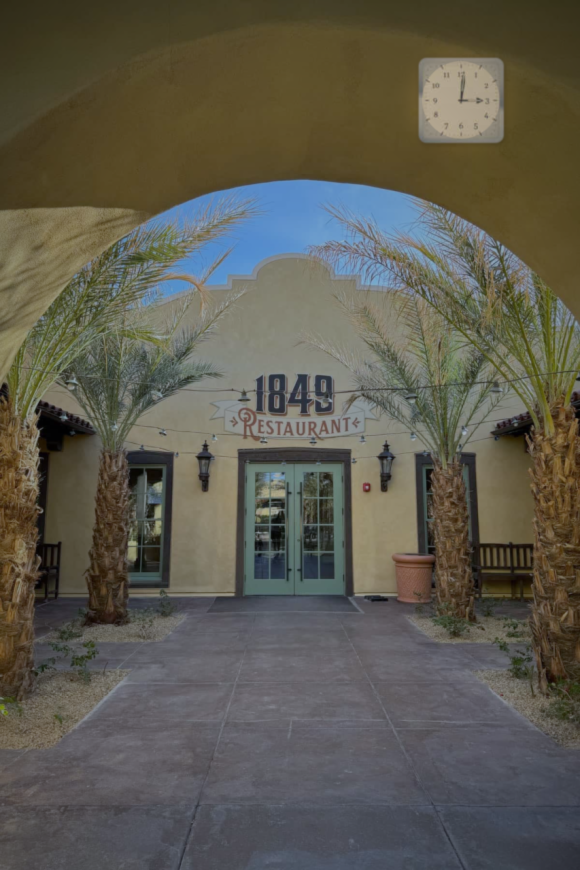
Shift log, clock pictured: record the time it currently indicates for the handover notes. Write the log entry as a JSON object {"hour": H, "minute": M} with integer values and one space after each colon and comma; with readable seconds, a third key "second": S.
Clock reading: {"hour": 3, "minute": 1}
